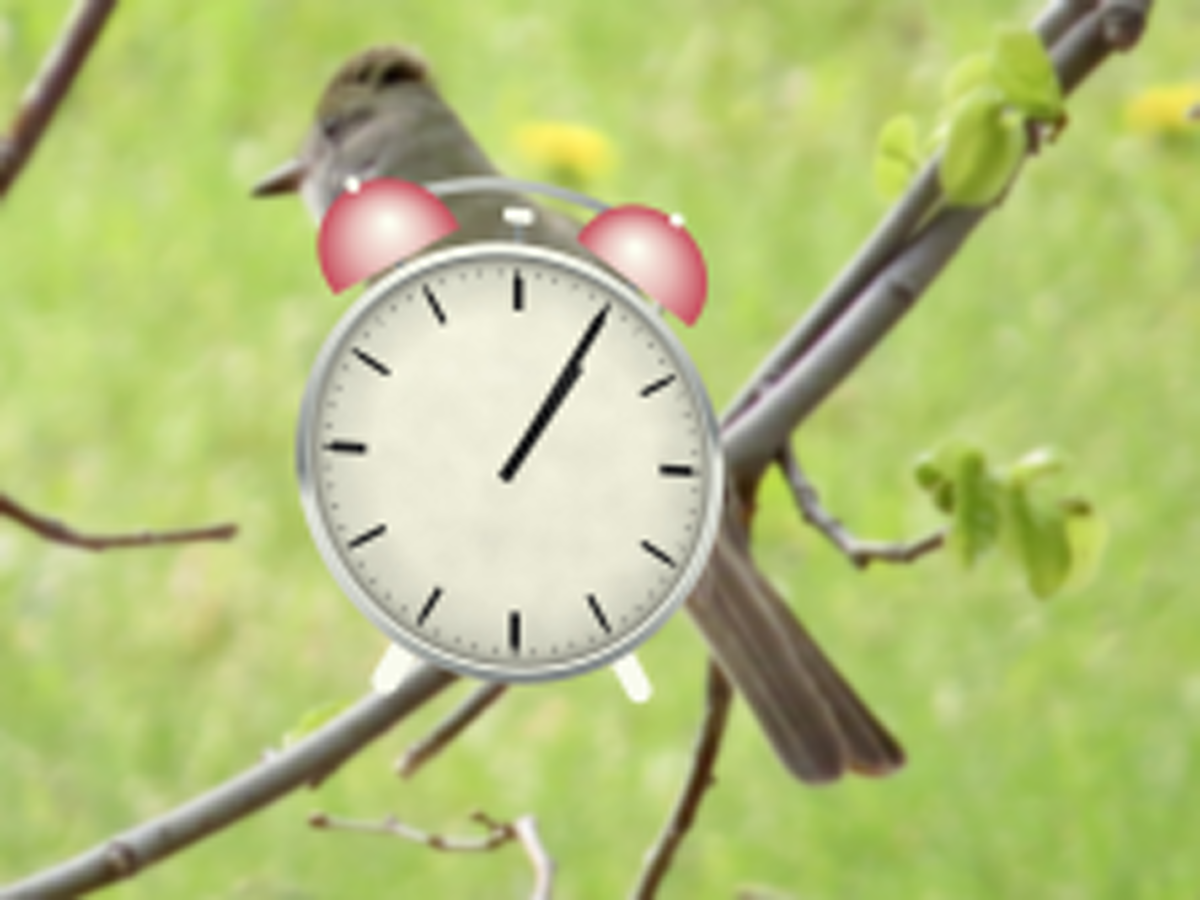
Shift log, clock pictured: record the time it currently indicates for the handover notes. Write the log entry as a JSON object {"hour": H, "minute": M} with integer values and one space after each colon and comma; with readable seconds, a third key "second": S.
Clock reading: {"hour": 1, "minute": 5}
